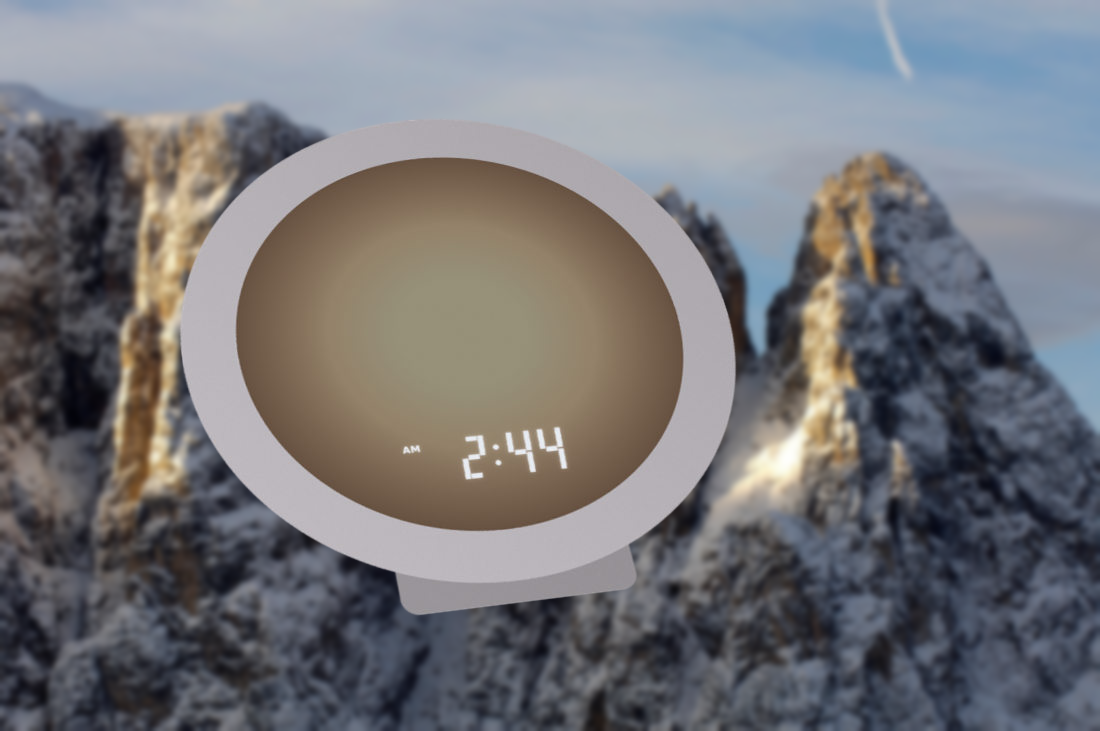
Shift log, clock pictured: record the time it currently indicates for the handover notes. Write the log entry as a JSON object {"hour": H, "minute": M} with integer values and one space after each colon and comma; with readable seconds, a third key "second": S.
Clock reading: {"hour": 2, "minute": 44}
